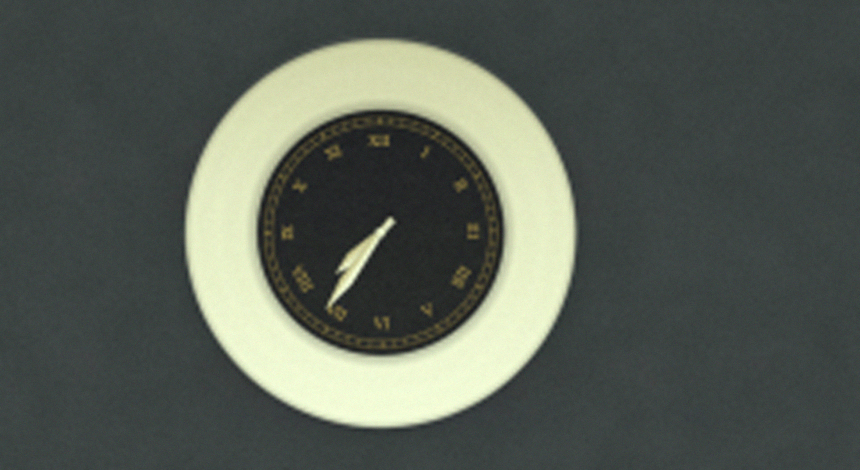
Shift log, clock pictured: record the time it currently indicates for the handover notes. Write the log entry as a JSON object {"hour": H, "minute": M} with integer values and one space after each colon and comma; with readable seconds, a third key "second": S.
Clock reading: {"hour": 7, "minute": 36}
